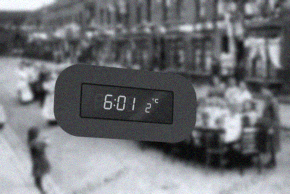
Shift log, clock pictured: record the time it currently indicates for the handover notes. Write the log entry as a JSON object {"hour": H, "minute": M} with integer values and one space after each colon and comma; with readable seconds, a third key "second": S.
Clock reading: {"hour": 6, "minute": 1}
